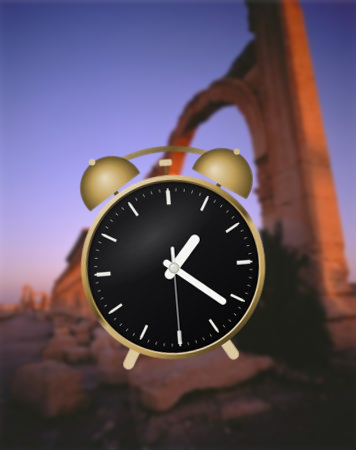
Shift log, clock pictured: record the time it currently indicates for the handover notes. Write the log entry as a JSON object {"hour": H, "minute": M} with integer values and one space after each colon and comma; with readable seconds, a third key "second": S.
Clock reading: {"hour": 1, "minute": 21, "second": 30}
